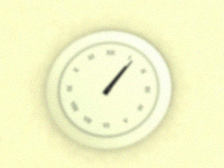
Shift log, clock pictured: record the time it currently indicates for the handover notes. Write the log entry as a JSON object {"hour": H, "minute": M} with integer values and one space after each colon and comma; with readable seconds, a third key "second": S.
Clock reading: {"hour": 1, "minute": 6}
